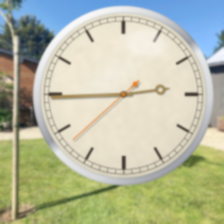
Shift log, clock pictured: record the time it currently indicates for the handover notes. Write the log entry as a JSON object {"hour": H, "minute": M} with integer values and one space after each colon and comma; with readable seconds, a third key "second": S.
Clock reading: {"hour": 2, "minute": 44, "second": 38}
